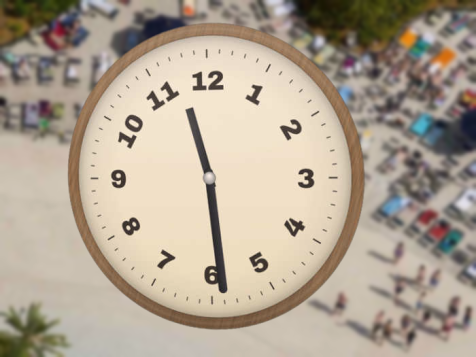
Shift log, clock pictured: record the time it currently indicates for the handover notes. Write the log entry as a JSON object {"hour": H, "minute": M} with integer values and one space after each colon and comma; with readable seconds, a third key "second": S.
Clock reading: {"hour": 11, "minute": 29}
